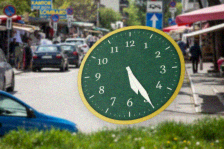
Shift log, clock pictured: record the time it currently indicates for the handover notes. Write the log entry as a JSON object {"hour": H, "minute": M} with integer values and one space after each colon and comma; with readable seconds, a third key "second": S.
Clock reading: {"hour": 5, "minute": 25}
